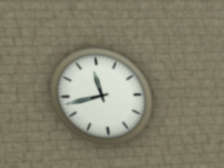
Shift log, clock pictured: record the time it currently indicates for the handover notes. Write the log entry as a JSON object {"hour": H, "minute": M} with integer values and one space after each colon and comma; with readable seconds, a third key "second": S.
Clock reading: {"hour": 11, "minute": 43}
